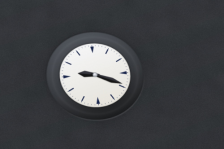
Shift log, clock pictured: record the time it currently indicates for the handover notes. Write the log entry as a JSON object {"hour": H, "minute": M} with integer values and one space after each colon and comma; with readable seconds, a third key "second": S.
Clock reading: {"hour": 9, "minute": 19}
